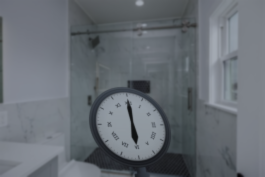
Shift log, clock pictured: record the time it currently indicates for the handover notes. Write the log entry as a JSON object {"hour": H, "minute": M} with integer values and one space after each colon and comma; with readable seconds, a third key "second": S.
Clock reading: {"hour": 6, "minute": 0}
